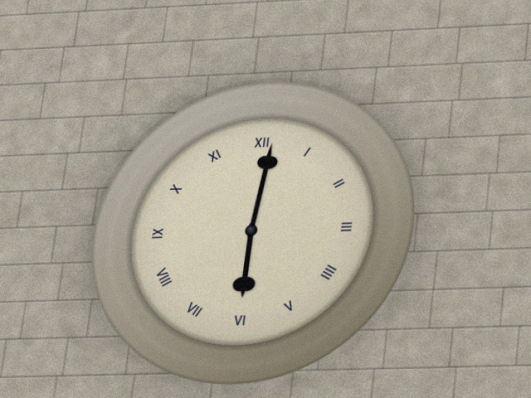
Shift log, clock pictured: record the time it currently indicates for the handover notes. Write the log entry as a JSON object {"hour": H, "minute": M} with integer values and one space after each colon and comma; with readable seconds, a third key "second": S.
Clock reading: {"hour": 6, "minute": 1}
